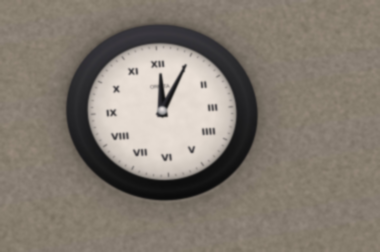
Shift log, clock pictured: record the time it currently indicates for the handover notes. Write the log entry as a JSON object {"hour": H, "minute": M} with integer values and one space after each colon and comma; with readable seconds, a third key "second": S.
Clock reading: {"hour": 12, "minute": 5}
